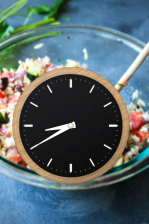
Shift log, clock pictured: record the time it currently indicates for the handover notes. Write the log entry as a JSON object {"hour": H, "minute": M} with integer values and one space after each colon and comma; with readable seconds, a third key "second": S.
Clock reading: {"hour": 8, "minute": 40}
